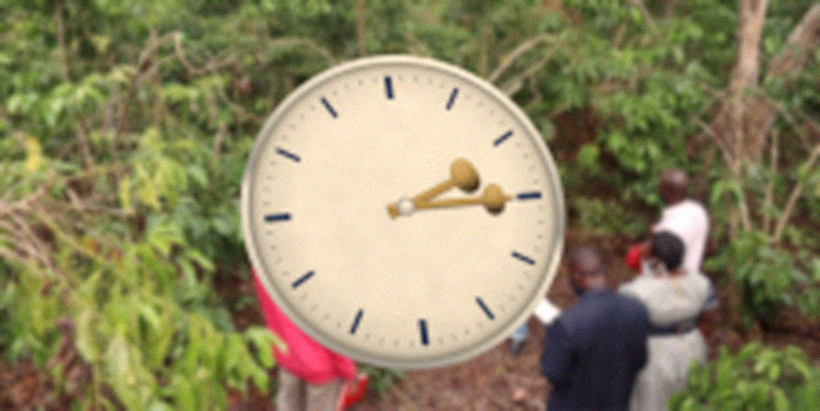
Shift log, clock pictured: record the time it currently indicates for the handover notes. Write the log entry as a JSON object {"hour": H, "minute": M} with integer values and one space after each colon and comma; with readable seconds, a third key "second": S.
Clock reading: {"hour": 2, "minute": 15}
